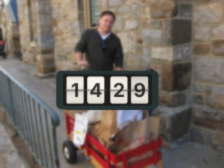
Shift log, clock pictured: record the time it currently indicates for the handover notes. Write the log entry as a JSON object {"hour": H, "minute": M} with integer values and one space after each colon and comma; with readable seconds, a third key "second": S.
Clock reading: {"hour": 14, "minute": 29}
